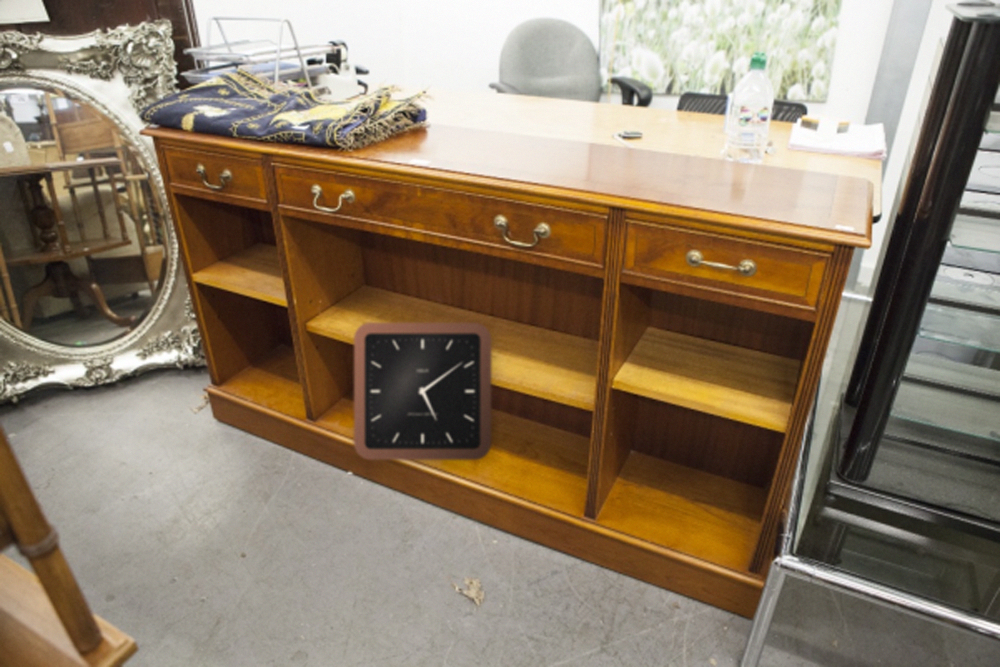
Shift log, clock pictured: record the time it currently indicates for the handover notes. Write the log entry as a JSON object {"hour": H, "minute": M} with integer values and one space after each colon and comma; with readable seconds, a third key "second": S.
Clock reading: {"hour": 5, "minute": 9}
